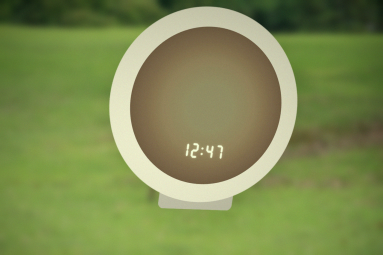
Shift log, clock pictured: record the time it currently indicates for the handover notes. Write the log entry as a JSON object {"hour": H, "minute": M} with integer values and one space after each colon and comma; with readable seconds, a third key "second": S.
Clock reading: {"hour": 12, "minute": 47}
